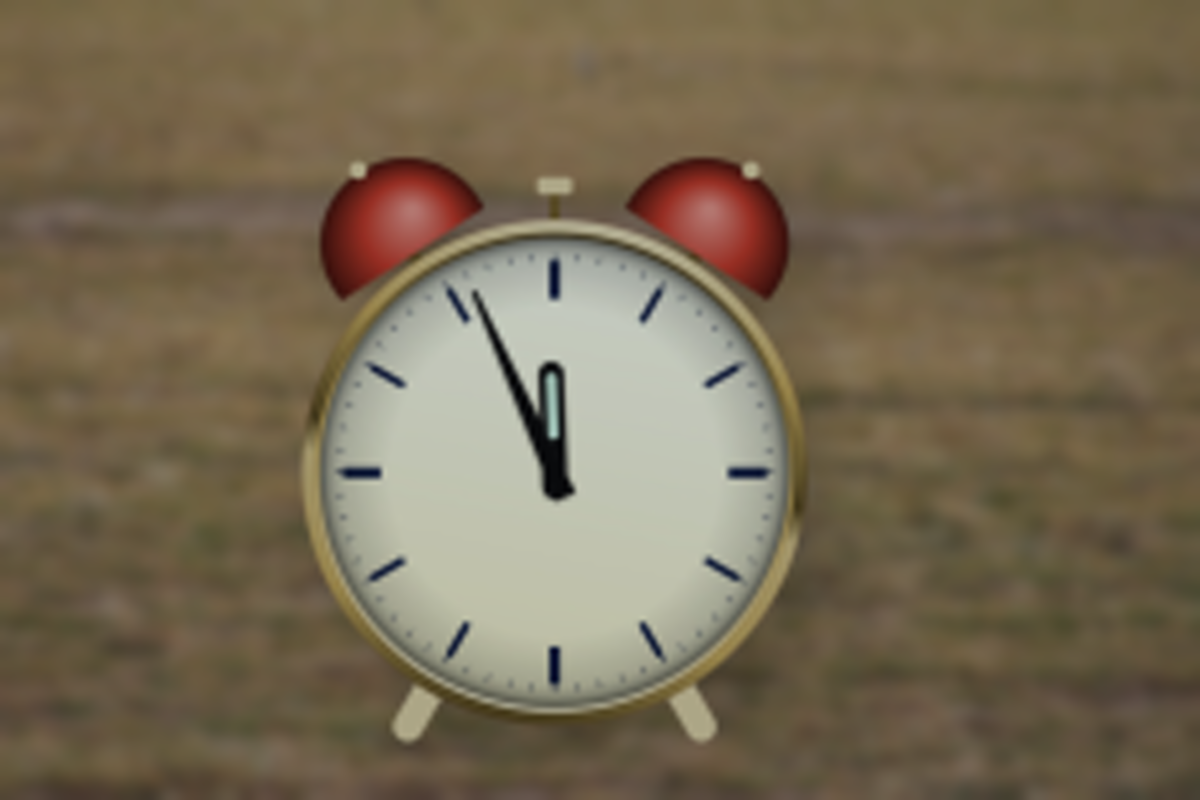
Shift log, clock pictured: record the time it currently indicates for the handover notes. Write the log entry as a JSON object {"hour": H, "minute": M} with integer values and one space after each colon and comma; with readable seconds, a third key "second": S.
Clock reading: {"hour": 11, "minute": 56}
